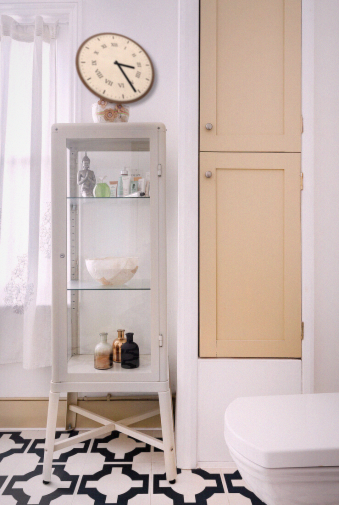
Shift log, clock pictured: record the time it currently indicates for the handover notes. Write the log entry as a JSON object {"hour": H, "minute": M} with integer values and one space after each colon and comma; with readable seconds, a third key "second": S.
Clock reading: {"hour": 3, "minute": 26}
